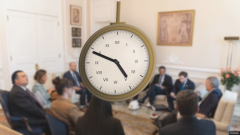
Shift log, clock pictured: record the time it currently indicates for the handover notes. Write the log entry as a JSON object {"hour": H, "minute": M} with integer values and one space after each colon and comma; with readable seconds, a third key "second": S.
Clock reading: {"hour": 4, "minute": 49}
